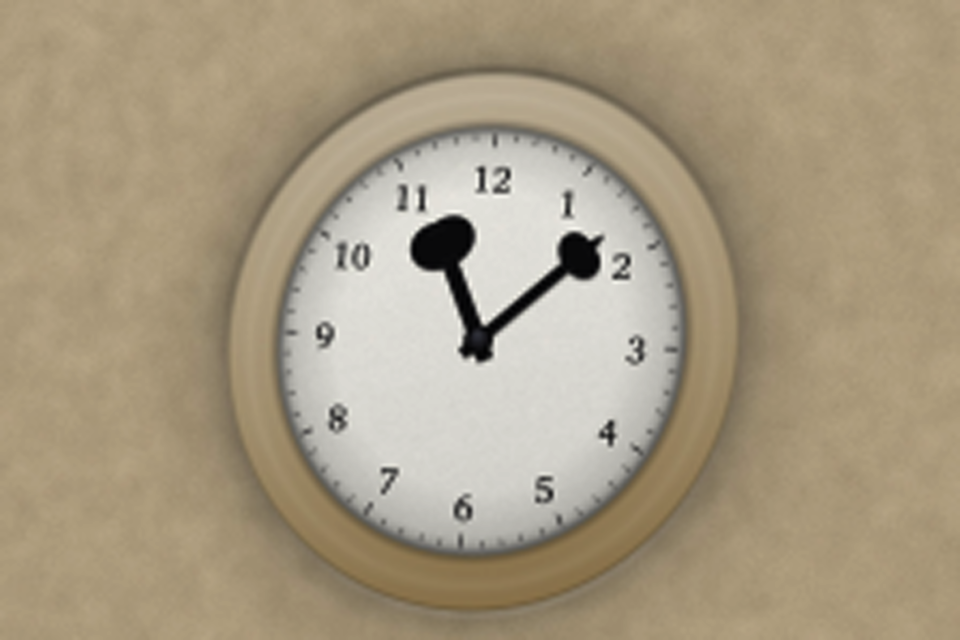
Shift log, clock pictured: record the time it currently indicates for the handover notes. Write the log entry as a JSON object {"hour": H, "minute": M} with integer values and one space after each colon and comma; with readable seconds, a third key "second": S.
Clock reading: {"hour": 11, "minute": 8}
